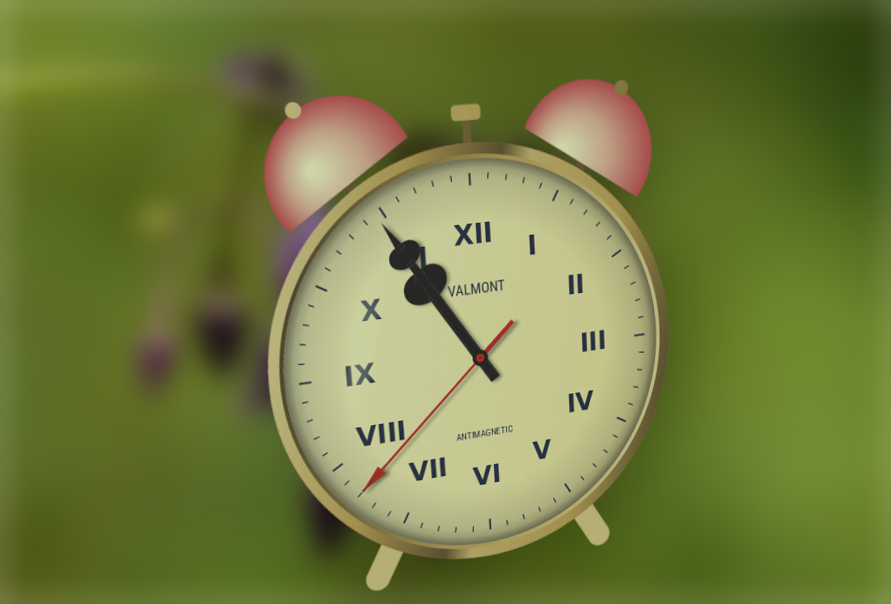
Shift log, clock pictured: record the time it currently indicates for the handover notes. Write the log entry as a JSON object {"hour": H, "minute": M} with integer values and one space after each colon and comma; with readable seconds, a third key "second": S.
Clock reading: {"hour": 10, "minute": 54, "second": 38}
